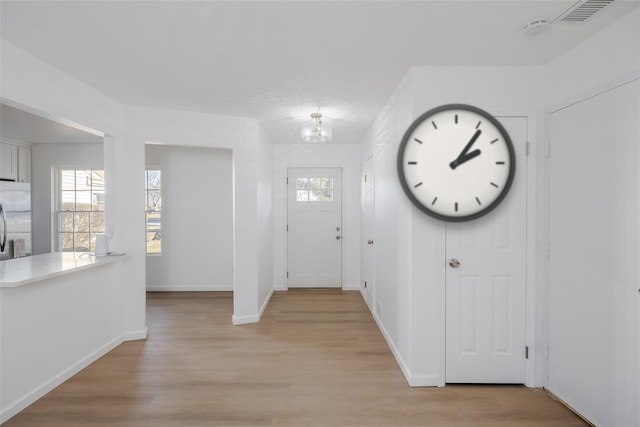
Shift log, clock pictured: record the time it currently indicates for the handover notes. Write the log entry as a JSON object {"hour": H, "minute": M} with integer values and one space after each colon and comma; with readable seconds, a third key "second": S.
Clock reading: {"hour": 2, "minute": 6}
